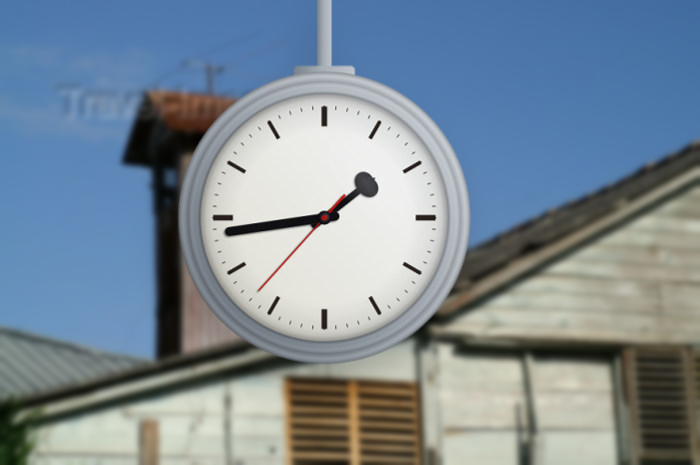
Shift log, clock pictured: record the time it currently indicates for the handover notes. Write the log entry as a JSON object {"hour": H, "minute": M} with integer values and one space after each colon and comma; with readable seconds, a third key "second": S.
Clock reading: {"hour": 1, "minute": 43, "second": 37}
